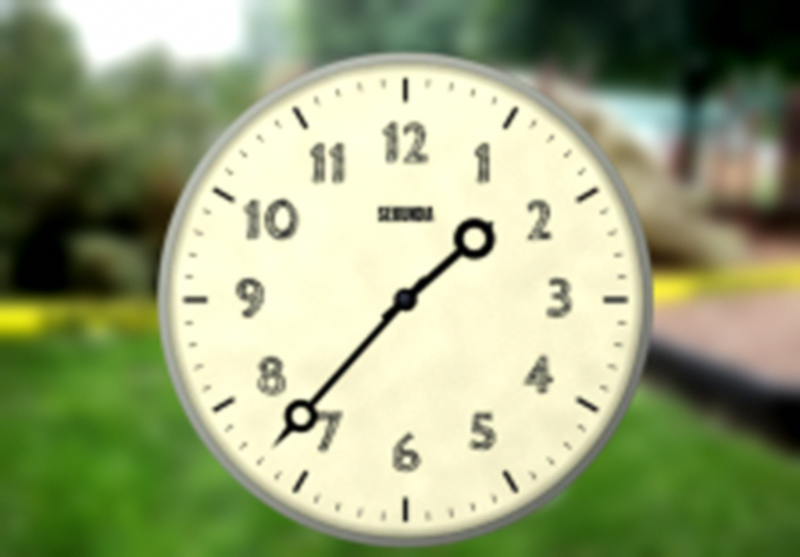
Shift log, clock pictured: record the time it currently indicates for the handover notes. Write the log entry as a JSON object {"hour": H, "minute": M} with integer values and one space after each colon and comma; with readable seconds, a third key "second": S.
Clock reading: {"hour": 1, "minute": 37}
